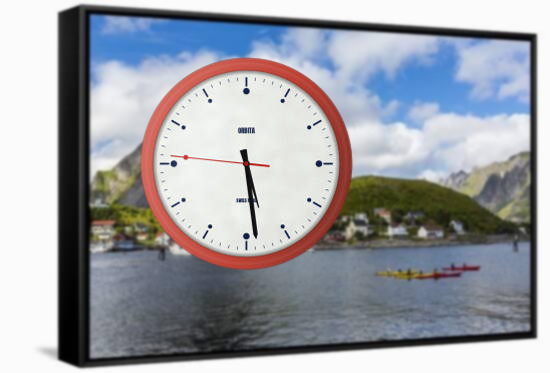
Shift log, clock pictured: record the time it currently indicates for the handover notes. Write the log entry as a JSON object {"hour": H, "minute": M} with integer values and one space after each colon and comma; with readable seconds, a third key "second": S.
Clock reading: {"hour": 5, "minute": 28, "second": 46}
